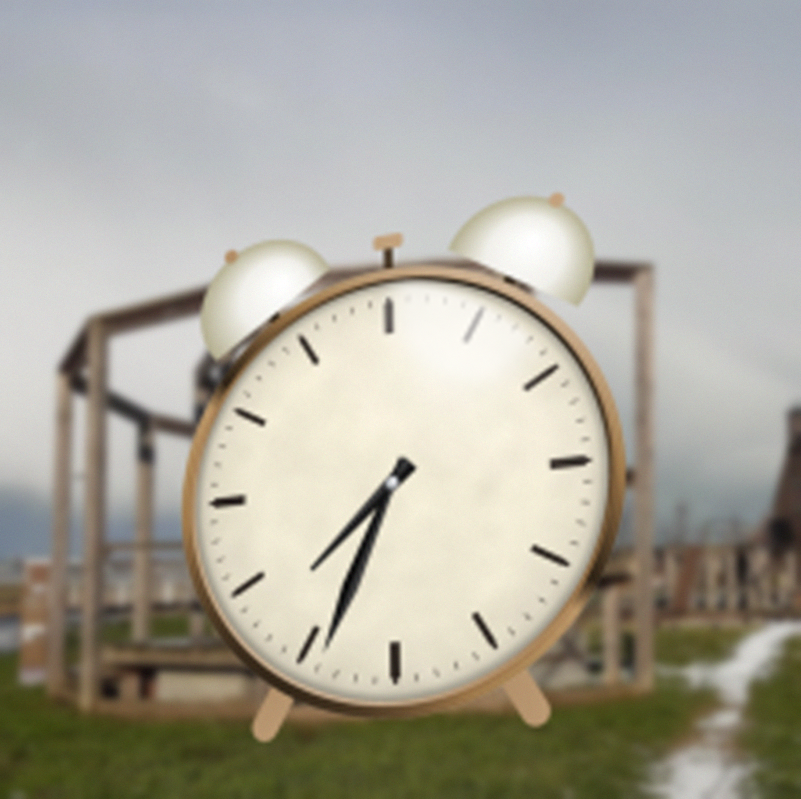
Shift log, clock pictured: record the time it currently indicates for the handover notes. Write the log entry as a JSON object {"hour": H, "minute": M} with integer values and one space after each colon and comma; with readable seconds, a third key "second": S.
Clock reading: {"hour": 7, "minute": 34}
